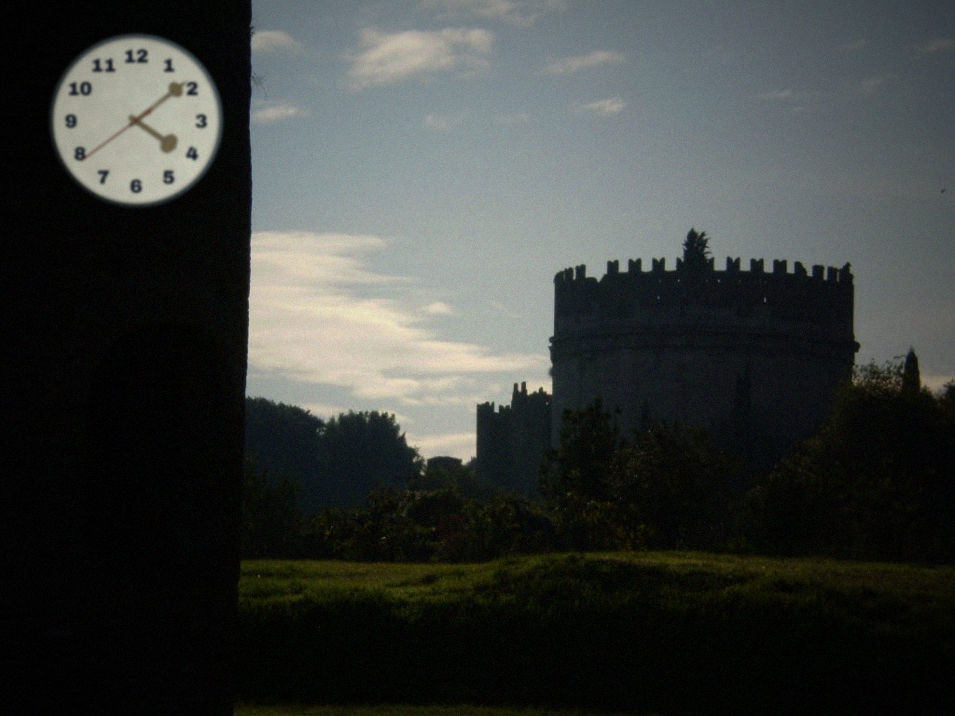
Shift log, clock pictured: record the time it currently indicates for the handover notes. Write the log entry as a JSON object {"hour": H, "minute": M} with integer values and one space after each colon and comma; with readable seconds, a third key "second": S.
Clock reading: {"hour": 4, "minute": 8, "second": 39}
